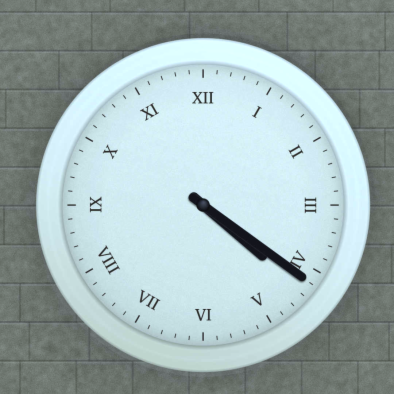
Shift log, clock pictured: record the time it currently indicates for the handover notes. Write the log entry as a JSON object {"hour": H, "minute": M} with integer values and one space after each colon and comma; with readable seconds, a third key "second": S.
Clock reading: {"hour": 4, "minute": 21}
